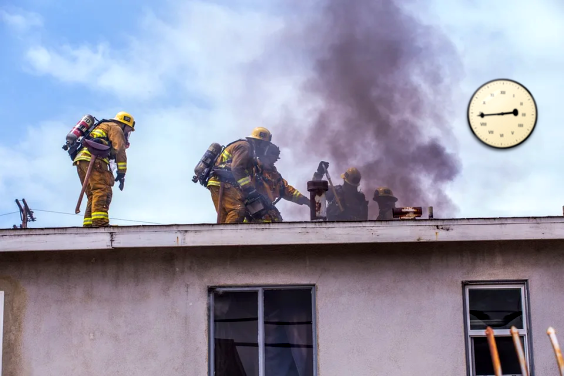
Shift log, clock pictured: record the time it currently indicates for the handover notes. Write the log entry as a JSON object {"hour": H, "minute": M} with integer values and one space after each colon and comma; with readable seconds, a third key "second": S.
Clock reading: {"hour": 2, "minute": 44}
